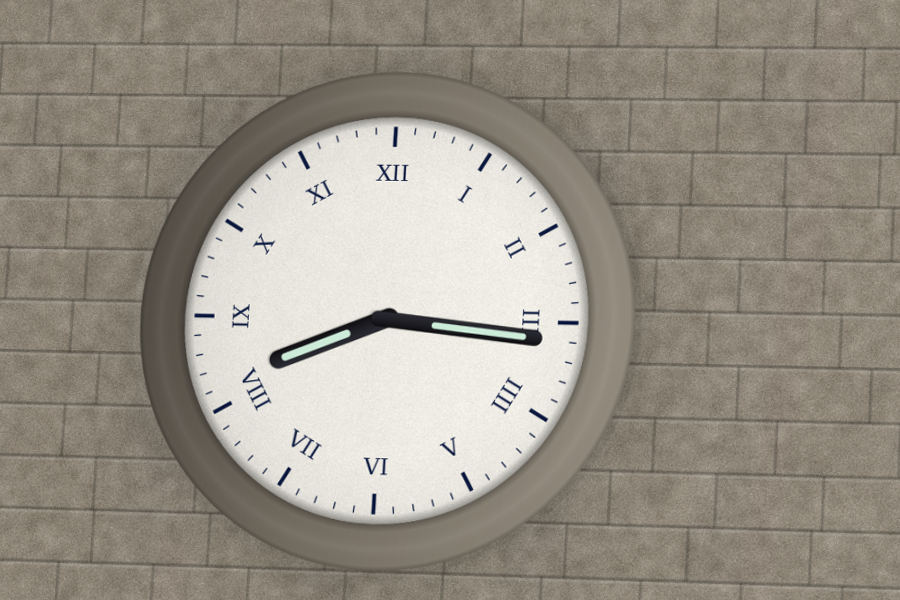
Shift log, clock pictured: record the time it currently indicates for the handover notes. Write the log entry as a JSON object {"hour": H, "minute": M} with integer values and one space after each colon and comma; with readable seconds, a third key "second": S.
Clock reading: {"hour": 8, "minute": 16}
